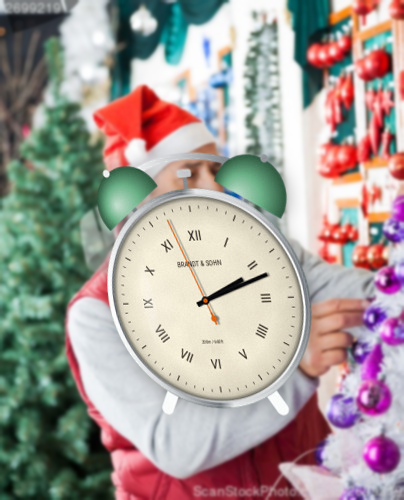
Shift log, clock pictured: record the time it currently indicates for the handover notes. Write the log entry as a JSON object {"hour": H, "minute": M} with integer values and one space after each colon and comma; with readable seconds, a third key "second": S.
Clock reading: {"hour": 2, "minute": 11, "second": 57}
